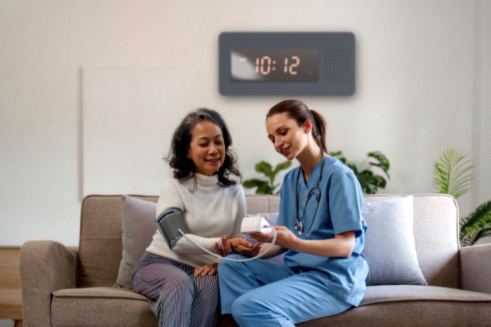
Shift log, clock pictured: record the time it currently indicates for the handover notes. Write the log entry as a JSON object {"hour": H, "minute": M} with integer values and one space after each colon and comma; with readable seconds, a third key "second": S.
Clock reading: {"hour": 10, "minute": 12}
